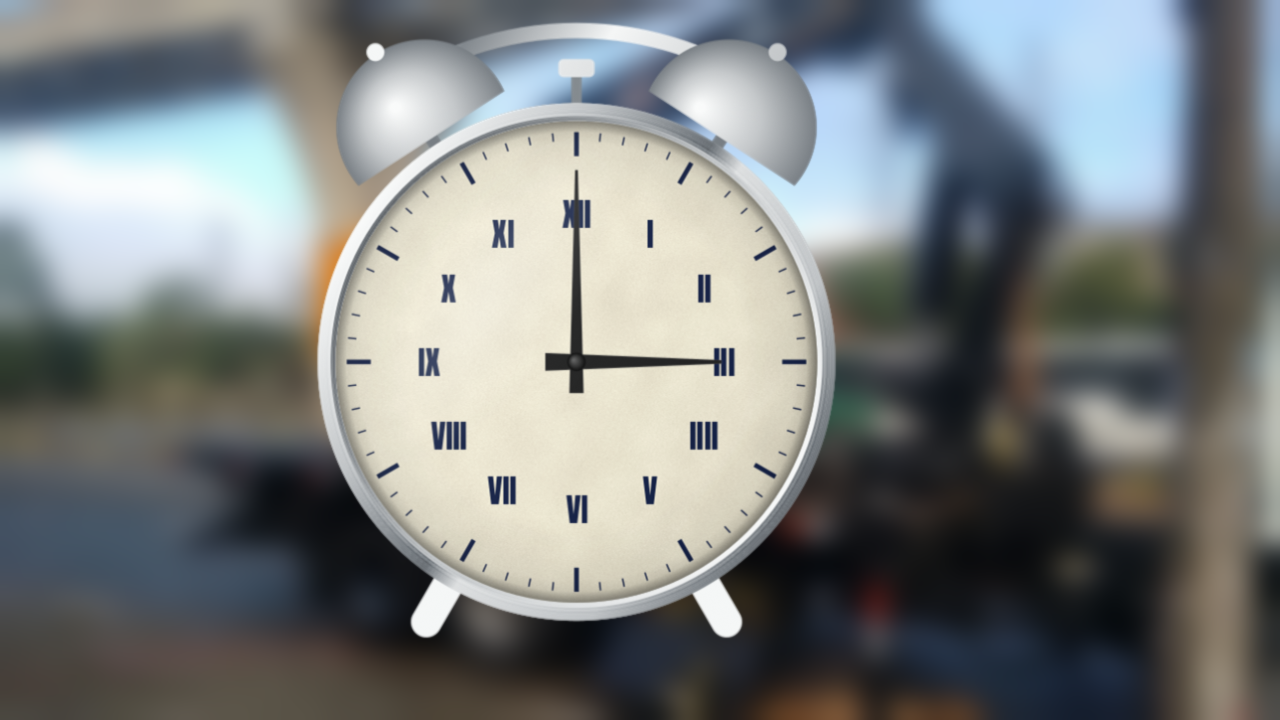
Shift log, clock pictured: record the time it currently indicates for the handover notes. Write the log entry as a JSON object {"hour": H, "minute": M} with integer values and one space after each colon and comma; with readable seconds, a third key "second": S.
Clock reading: {"hour": 3, "minute": 0}
